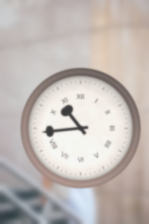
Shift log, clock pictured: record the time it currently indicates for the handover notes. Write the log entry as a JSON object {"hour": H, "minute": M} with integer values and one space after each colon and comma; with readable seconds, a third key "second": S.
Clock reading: {"hour": 10, "minute": 44}
